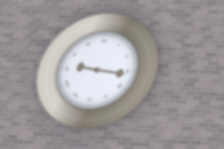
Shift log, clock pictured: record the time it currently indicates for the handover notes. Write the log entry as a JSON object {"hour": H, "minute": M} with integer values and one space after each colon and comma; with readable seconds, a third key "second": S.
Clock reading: {"hour": 9, "minute": 16}
